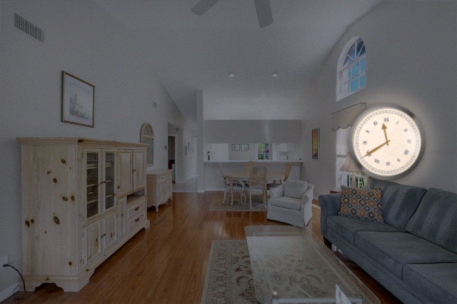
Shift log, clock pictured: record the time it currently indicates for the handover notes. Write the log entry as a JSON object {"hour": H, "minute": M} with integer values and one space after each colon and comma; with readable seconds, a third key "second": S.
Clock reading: {"hour": 11, "minute": 40}
